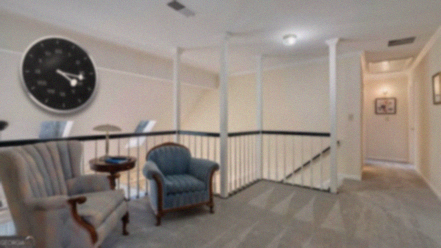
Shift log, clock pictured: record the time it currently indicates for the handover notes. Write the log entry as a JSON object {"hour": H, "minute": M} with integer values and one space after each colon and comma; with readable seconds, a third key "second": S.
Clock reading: {"hour": 4, "minute": 17}
